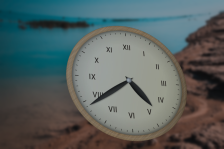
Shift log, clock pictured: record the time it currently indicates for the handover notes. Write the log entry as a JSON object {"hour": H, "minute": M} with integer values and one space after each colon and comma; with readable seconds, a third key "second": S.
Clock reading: {"hour": 4, "minute": 39}
